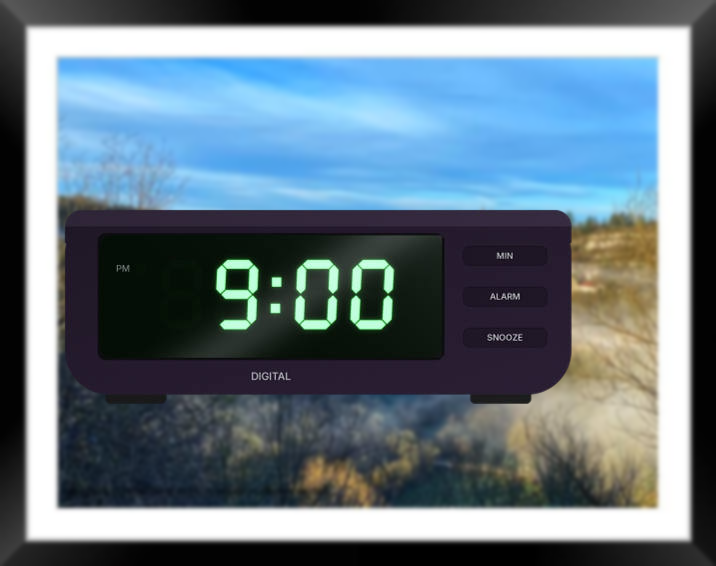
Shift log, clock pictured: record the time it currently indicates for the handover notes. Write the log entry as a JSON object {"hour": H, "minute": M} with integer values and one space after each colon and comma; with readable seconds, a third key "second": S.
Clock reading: {"hour": 9, "minute": 0}
